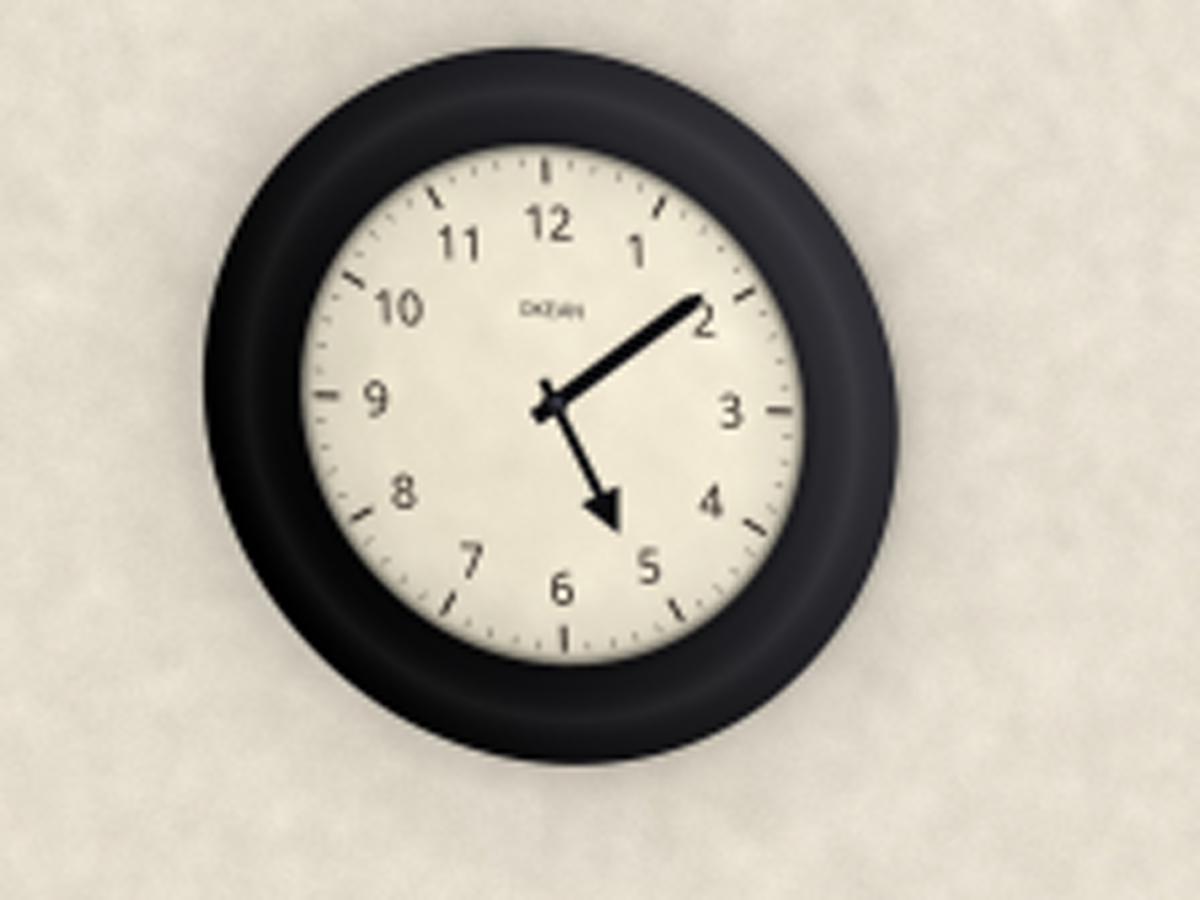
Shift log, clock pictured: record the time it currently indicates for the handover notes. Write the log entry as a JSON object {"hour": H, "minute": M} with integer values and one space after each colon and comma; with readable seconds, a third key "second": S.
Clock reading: {"hour": 5, "minute": 9}
